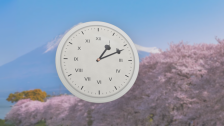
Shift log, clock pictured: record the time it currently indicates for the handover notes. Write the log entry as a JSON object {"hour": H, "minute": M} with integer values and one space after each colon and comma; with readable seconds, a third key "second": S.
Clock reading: {"hour": 1, "minute": 11}
